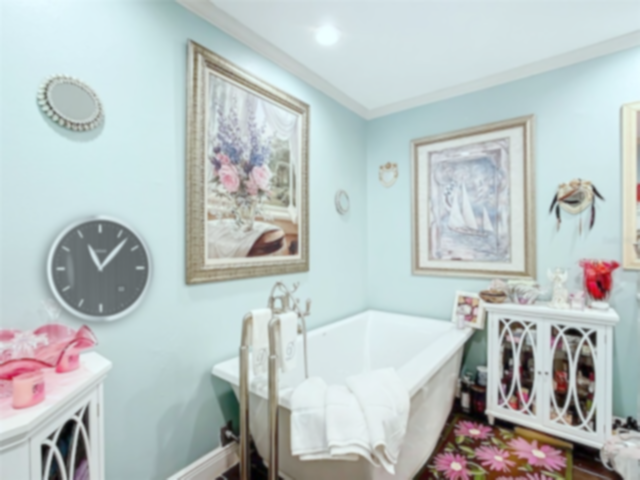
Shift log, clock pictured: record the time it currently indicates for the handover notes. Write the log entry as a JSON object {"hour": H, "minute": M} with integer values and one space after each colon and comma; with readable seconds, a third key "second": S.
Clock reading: {"hour": 11, "minute": 7}
